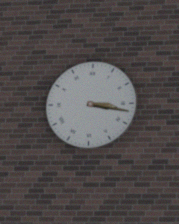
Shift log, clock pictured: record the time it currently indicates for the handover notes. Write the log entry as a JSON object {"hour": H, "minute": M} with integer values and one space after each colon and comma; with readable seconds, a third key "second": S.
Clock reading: {"hour": 3, "minute": 17}
